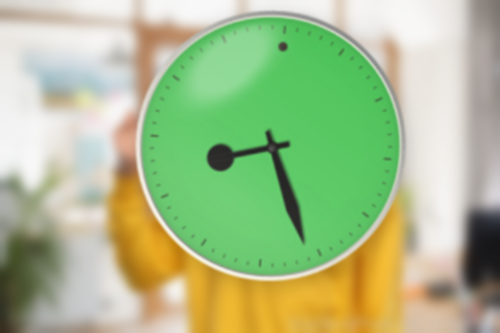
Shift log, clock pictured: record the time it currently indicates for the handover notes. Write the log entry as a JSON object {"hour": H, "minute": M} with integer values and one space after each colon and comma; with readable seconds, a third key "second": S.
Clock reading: {"hour": 8, "minute": 26}
